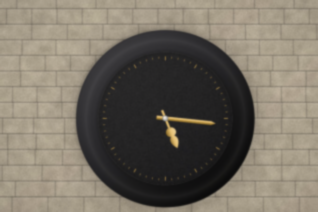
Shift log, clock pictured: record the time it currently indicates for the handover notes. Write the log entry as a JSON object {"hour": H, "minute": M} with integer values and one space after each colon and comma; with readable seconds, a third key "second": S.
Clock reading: {"hour": 5, "minute": 16}
